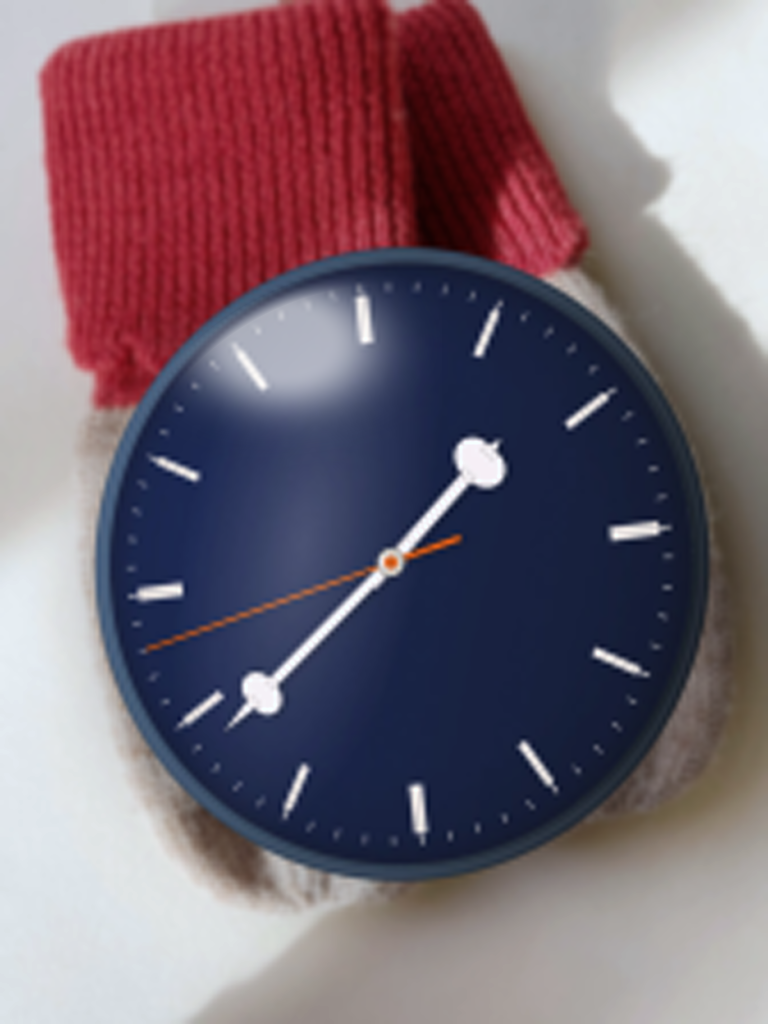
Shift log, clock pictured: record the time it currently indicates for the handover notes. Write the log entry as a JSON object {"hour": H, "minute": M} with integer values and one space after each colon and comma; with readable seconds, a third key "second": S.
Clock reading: {"hour": 1, "minute": 38, "second": 43}
